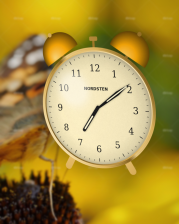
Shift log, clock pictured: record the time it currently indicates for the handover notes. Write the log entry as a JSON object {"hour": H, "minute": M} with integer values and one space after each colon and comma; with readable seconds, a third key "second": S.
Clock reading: {"hour": 7, "minute": 9}
